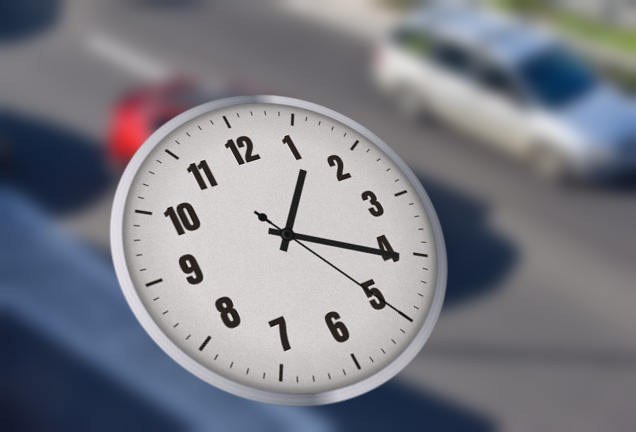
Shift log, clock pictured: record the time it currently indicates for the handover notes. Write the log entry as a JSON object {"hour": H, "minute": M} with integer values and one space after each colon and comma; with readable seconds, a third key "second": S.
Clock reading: {"hour": 1, "minute": 20, "second": 25}
